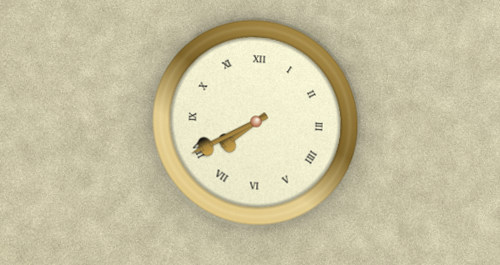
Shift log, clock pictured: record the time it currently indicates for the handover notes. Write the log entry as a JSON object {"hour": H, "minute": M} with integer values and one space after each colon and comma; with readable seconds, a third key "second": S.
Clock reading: {"hour": 7, "minute": 40}
